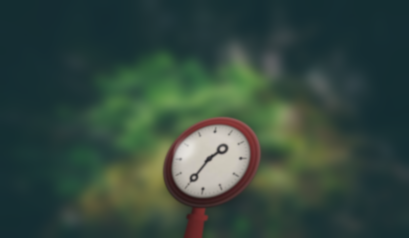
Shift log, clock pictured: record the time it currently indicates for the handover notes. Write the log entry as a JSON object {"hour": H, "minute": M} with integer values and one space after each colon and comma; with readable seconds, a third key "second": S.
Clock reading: {"hour": 1, "minute": 35}
